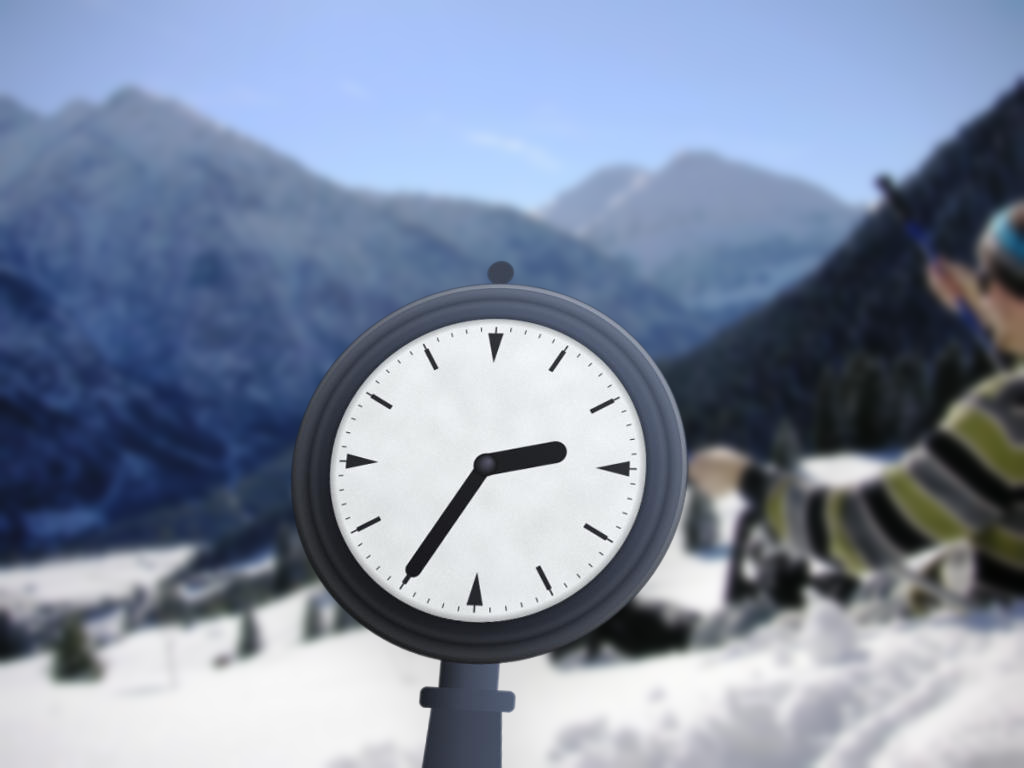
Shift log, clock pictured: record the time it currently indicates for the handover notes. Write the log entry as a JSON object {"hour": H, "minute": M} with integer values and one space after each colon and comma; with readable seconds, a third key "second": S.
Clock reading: {"hour": 2, "minute": 35}
